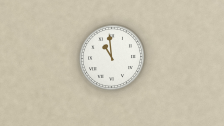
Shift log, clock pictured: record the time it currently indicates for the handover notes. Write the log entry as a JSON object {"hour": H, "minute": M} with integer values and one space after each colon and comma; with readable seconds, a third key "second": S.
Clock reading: {"hour": 10, "minute": 59}
